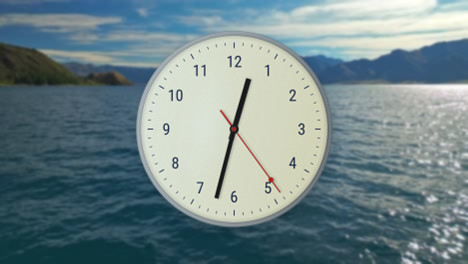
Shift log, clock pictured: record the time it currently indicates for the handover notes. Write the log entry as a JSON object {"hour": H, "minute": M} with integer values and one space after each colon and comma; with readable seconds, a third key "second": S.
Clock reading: {"hour": 12, "minute": 32, "second": 24}
